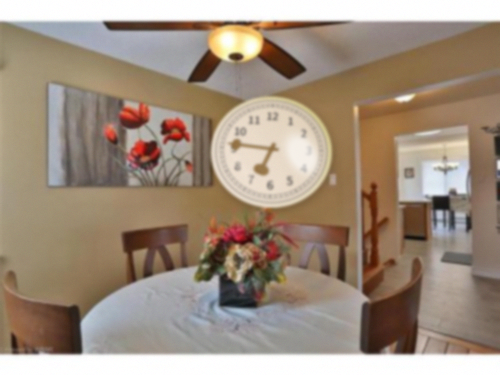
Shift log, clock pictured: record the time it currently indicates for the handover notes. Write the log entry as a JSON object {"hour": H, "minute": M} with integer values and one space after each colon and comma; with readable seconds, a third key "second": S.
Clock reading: {"hour": 6, "minute": 46}
